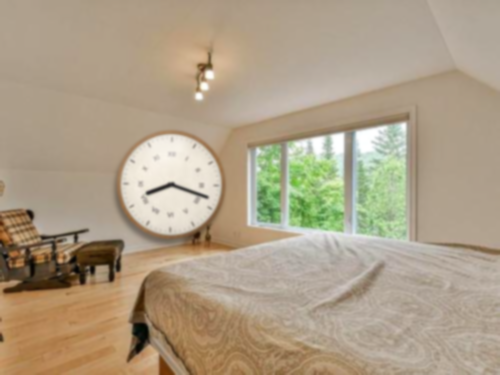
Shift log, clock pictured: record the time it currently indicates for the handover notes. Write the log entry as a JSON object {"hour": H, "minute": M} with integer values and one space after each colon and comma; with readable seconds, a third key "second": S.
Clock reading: {"hour": 8, "minute": 18}
